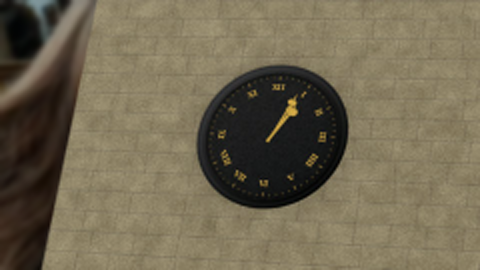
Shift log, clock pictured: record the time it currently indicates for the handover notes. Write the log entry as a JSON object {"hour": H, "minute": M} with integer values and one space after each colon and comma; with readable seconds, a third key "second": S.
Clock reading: {"hour": 1, "minute": 4}
